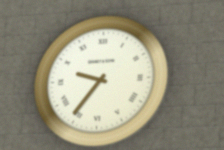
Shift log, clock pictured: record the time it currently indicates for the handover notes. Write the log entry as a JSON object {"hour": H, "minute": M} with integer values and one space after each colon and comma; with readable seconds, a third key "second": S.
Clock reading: {"hour": 9, "minute": 36}
